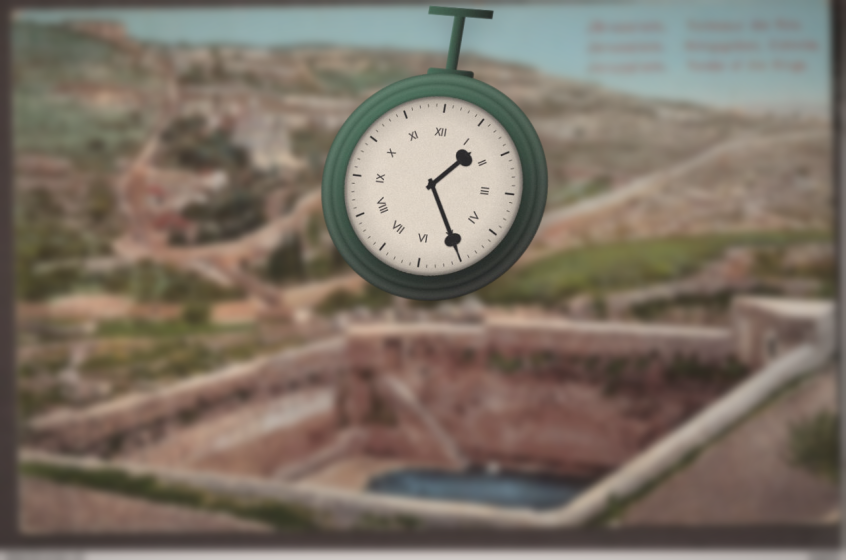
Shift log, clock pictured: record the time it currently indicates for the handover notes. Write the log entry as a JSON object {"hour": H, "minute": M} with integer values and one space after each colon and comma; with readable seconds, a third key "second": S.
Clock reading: {"hour": 1, "minute": 25}
